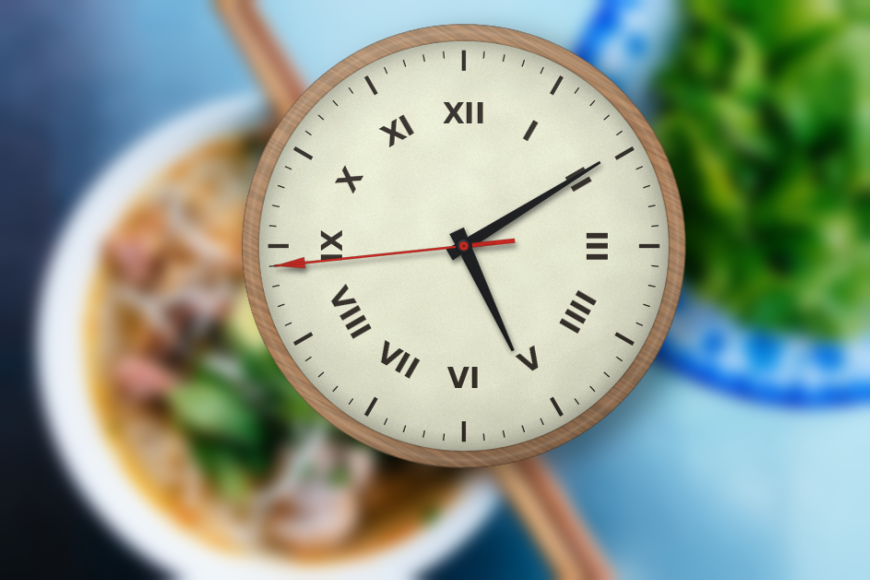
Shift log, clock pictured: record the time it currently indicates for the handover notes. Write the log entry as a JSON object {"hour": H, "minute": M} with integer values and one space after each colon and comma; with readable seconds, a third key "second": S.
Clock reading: {"hour": 5, "minute": 9, "second": 44}
